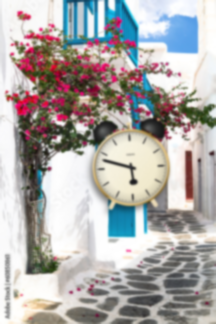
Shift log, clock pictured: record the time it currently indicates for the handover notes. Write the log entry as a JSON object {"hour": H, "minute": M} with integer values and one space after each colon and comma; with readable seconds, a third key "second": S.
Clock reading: {"hour": 5, "minute": 48}
